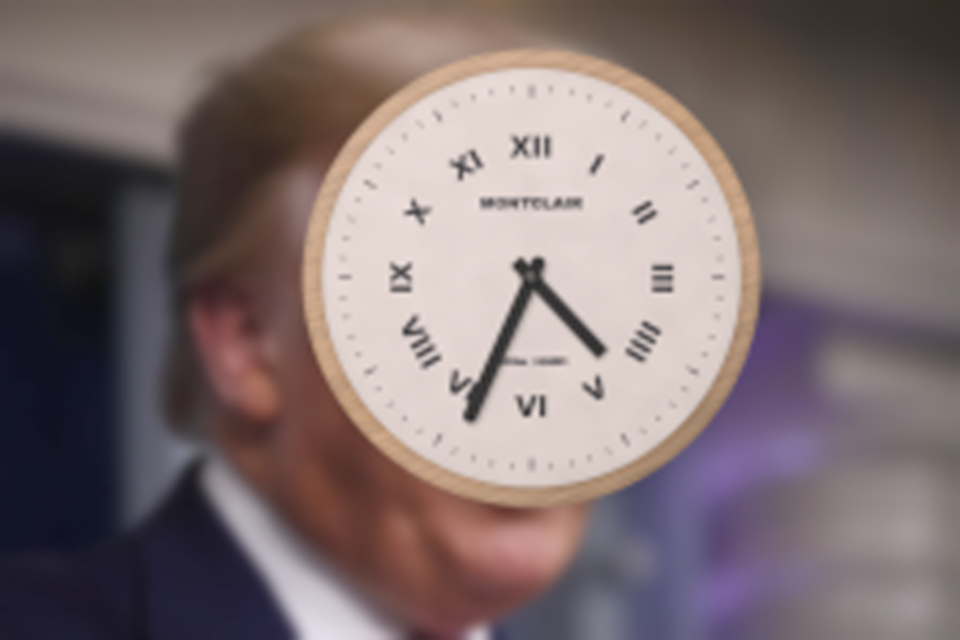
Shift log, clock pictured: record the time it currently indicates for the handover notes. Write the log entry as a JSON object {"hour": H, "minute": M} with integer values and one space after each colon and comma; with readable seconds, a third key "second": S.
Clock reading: {"hour": 4, "minute": 34}
